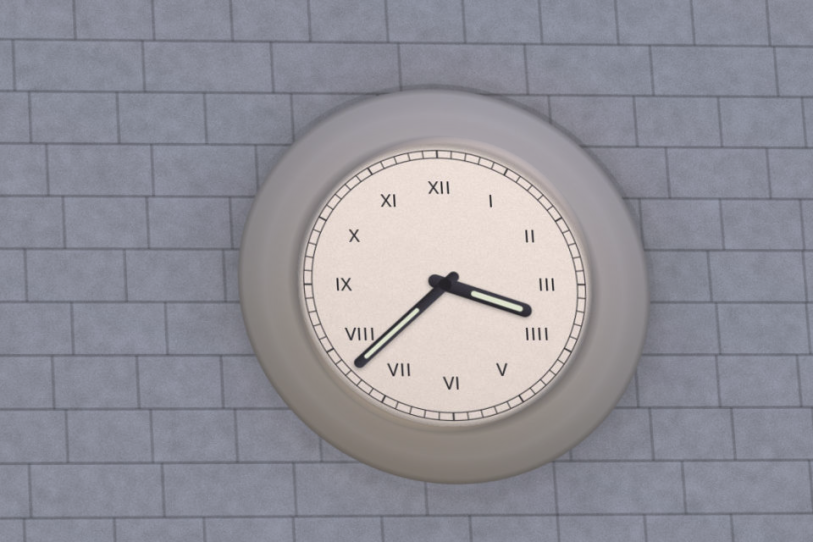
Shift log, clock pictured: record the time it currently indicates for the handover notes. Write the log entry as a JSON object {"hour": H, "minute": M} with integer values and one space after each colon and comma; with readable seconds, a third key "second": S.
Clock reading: {"hour": 3, "minute": 38}
